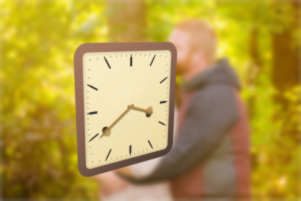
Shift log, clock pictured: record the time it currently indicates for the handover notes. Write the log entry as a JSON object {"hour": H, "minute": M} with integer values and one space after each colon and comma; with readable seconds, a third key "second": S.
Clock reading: {"hour": 3, "minute": 39}
